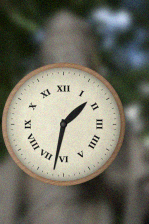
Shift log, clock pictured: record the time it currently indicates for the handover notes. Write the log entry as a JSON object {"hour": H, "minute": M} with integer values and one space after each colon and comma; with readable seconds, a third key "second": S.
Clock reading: {"hour": 1, "minute": 32}
